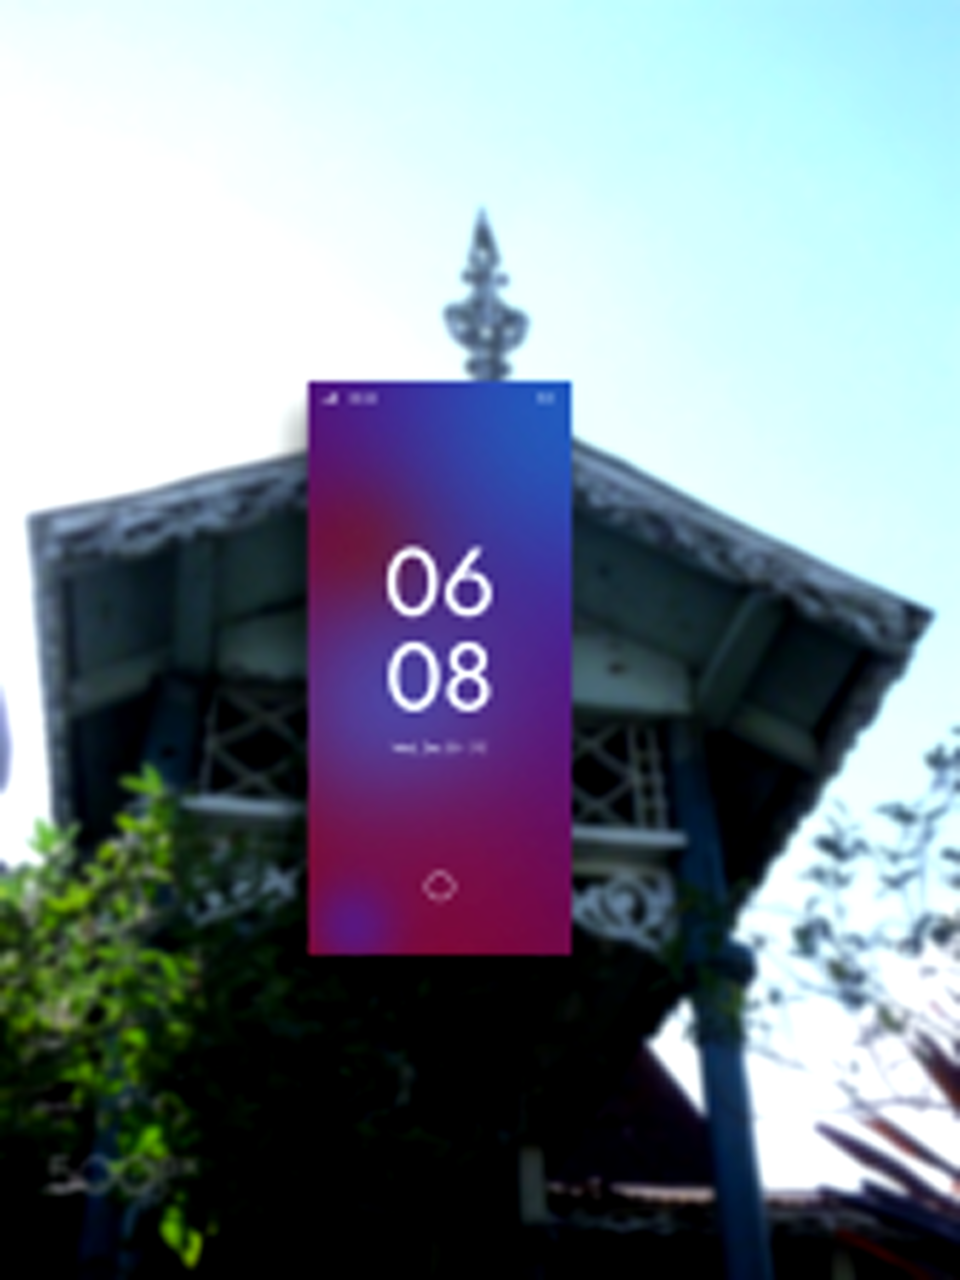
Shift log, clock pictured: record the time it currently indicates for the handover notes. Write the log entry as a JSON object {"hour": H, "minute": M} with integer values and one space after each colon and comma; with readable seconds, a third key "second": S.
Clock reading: {"hour": 6, "minute": 8}
